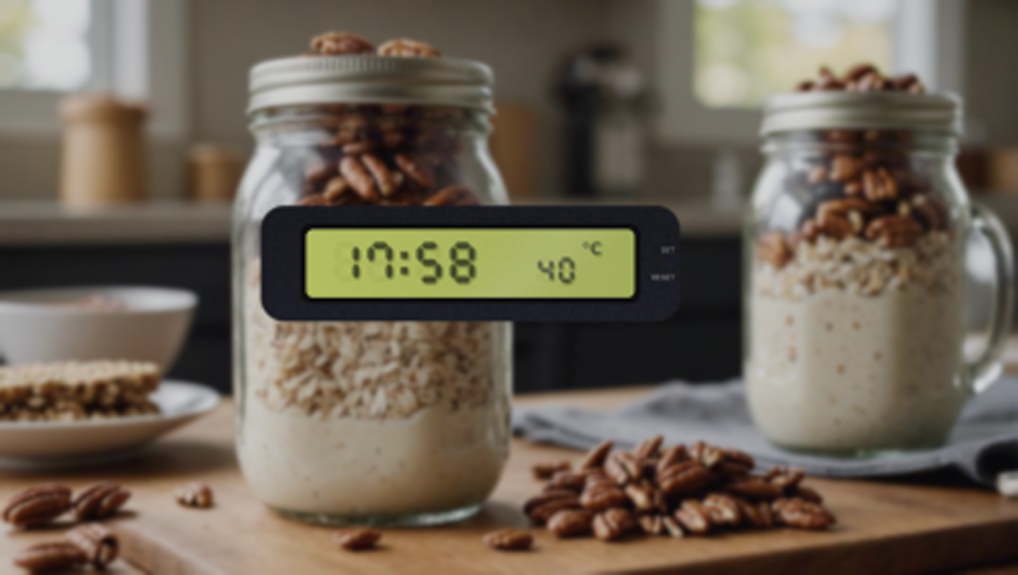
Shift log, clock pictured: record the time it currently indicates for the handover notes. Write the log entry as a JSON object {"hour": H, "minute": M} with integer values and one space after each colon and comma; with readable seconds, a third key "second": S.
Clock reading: {"hour": 17, "minute": 58}
